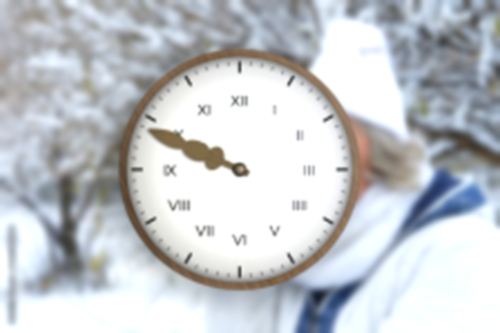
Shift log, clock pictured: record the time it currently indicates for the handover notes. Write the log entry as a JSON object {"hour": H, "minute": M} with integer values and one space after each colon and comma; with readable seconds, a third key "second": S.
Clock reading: {"hour": 9, "minute": 49}
